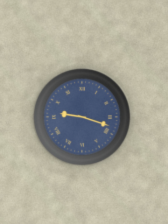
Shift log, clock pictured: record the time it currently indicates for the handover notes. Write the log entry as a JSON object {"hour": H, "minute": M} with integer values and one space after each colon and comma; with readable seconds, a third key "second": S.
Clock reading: {"hour": 9, "minute": 18}
